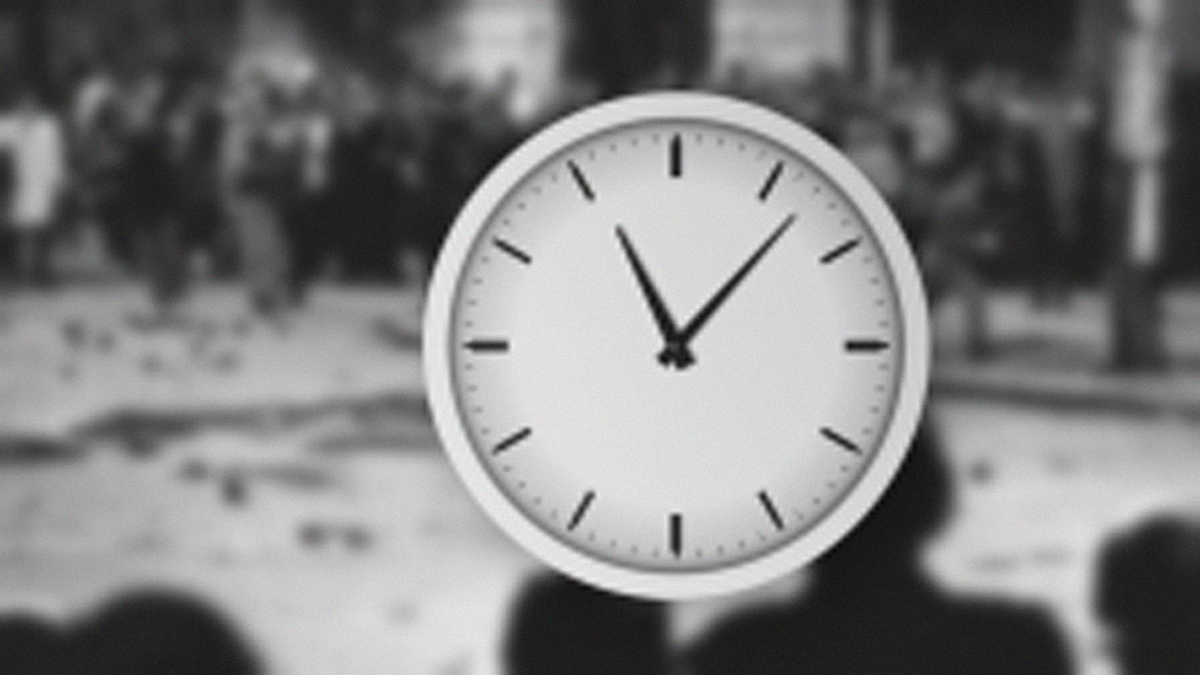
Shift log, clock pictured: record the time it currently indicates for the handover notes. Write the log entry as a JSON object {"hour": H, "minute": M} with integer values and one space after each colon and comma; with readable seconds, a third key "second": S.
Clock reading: {"hour": 11, "minute": 7}
